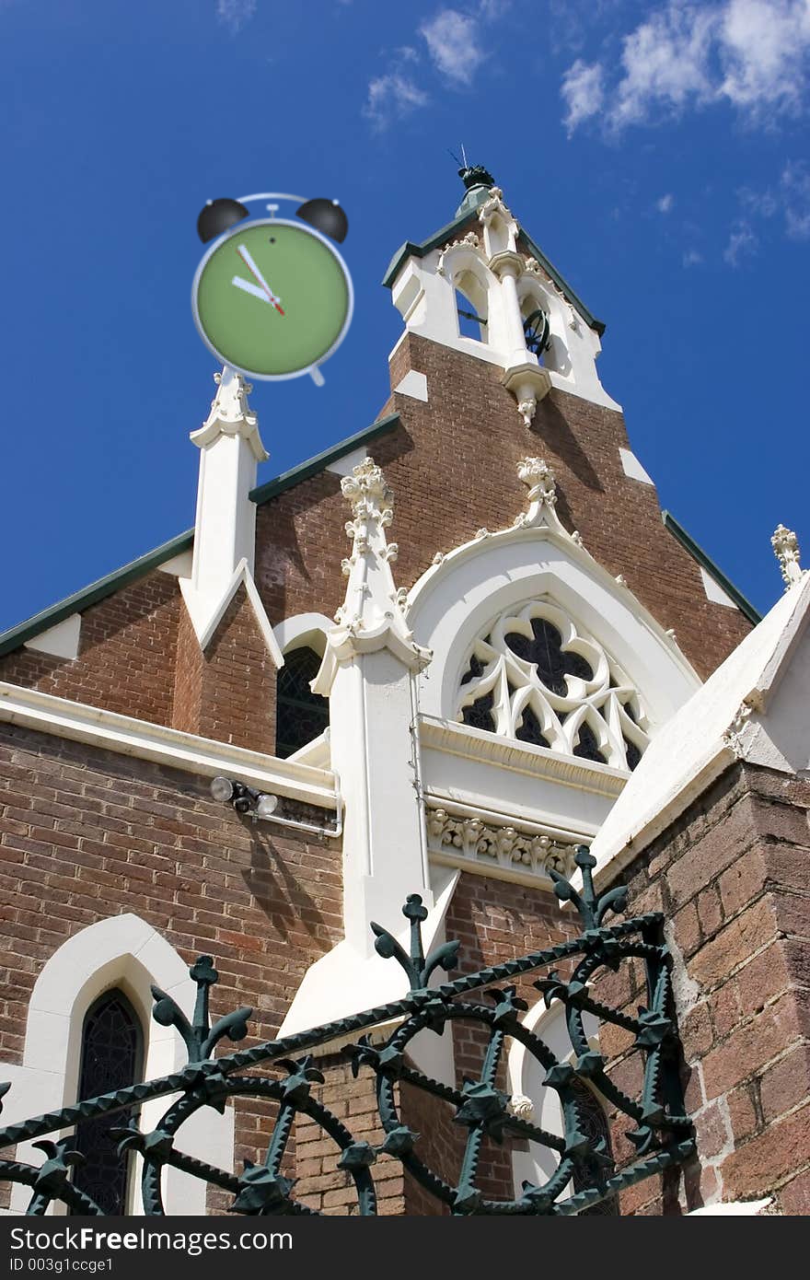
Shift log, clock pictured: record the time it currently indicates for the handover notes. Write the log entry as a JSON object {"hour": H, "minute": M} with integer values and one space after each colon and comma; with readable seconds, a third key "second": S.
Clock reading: {"hour": 9, "minute": 54, "second": 54}
